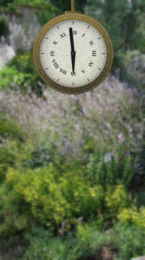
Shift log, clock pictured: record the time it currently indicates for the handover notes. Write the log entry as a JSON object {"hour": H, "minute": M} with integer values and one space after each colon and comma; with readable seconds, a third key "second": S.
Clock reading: {"hour": 5, "minute": 59}
